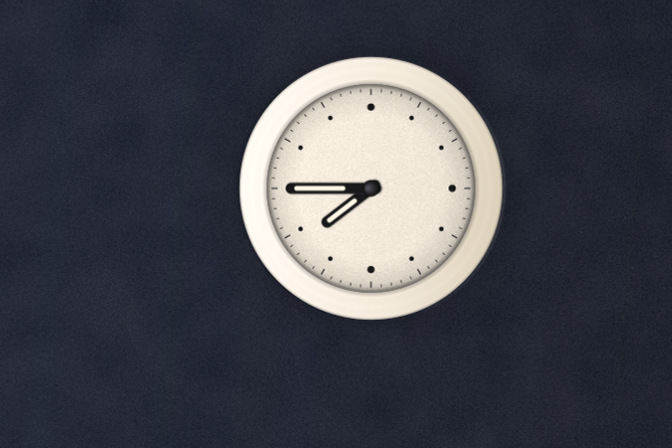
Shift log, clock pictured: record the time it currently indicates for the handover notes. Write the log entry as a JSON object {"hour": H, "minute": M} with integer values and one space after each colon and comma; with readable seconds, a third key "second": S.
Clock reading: {"hour": 7, "minute": 45}
